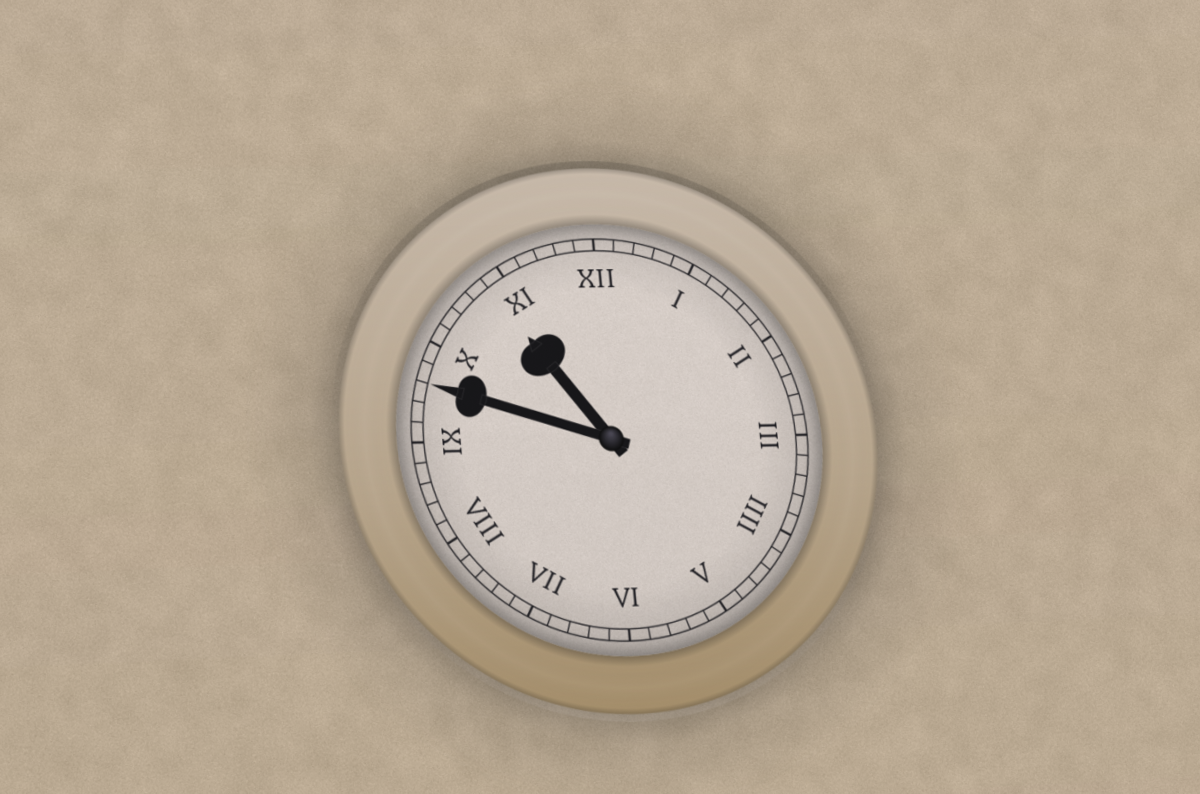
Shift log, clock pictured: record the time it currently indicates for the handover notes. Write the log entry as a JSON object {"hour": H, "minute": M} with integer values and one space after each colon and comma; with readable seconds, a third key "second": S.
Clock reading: {"hour": 10, "minute": 48}
